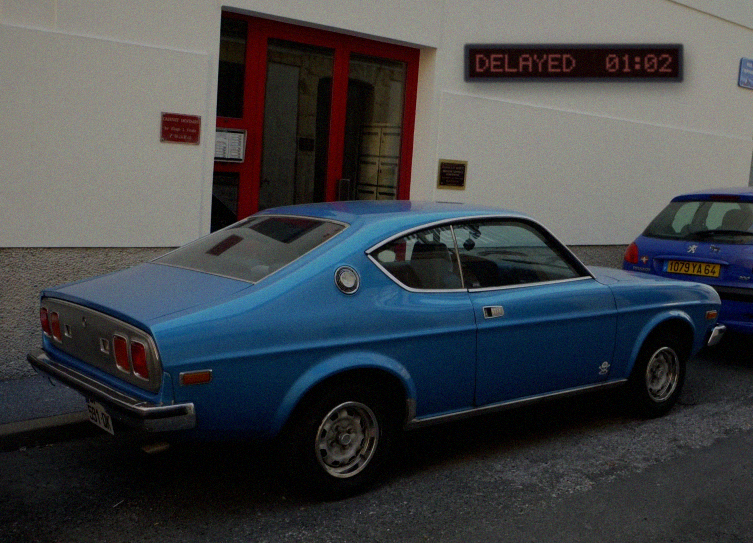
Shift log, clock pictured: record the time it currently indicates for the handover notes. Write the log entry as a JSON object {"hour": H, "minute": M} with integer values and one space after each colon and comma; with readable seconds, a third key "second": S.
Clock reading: {"hour": 1, "minute": 2}
